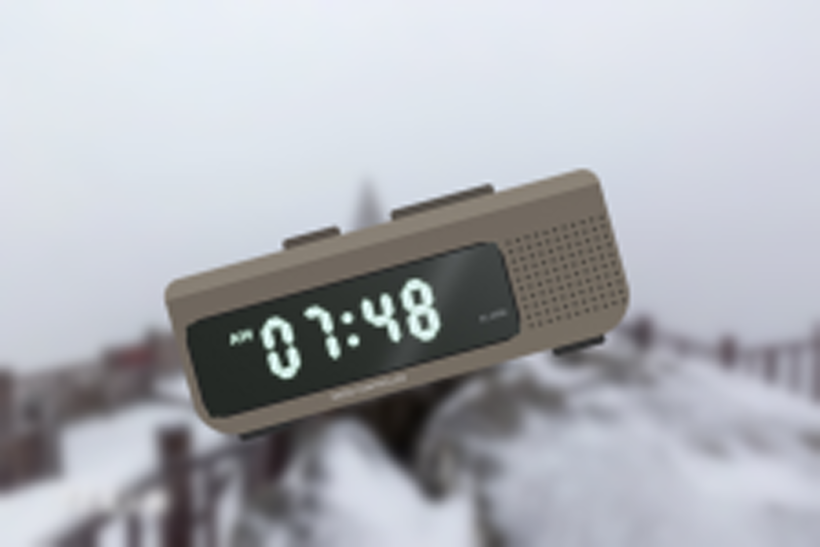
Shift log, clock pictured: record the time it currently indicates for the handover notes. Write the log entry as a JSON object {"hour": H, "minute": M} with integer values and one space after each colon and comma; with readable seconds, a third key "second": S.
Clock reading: {"hour": 7, "minute": 48}
